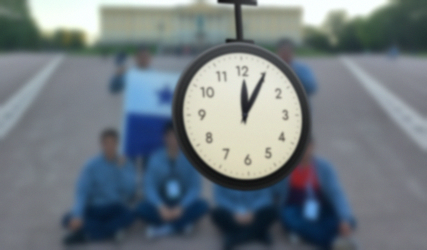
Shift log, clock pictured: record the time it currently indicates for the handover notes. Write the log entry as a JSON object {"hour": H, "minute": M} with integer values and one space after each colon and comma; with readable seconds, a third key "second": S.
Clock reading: {"hour": 12, "minute": 5}
